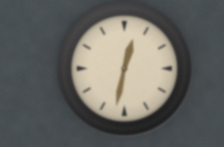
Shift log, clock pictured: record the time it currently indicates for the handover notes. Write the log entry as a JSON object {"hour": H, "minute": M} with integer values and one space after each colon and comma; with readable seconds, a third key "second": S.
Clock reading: {"hour": 12, "minute": 32}
